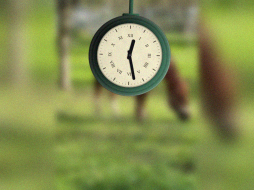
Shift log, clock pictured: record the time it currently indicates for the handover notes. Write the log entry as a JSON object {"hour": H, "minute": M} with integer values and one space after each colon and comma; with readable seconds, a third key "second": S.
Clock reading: {"hour": 12, "minute": 28}
